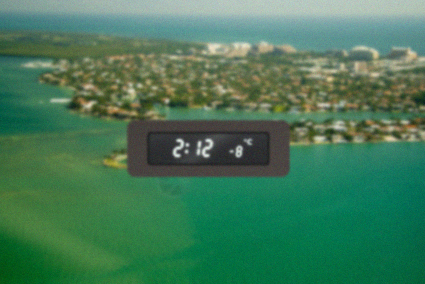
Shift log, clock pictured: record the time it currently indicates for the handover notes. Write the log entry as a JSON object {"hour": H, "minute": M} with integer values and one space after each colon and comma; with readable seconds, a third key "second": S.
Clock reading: {"hour": 2, "minute": 12}
